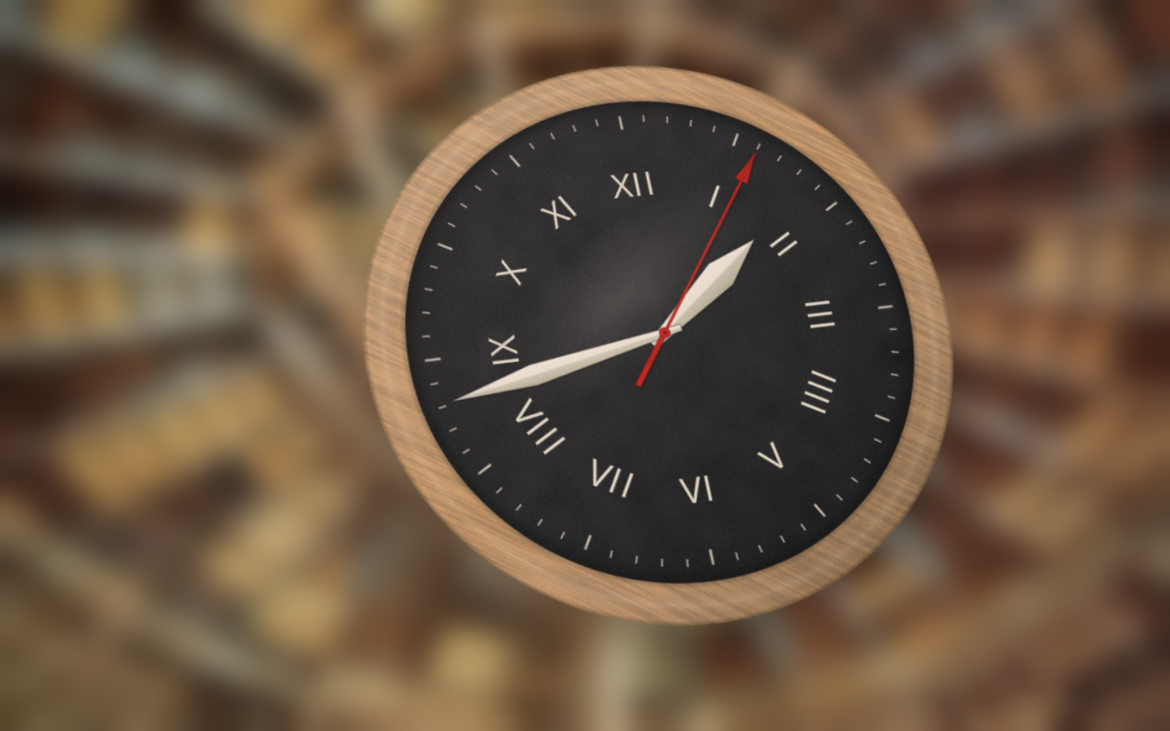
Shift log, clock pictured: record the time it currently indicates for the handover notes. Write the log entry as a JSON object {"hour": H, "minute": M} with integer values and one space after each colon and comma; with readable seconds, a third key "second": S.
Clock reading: {"hour": 1, "minute": 43, "second": 6}
